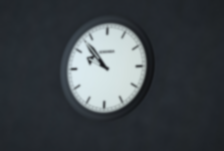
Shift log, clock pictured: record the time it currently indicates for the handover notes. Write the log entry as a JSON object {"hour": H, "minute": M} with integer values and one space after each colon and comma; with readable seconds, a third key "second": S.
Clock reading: {"hour": 9, "minute": 53}
